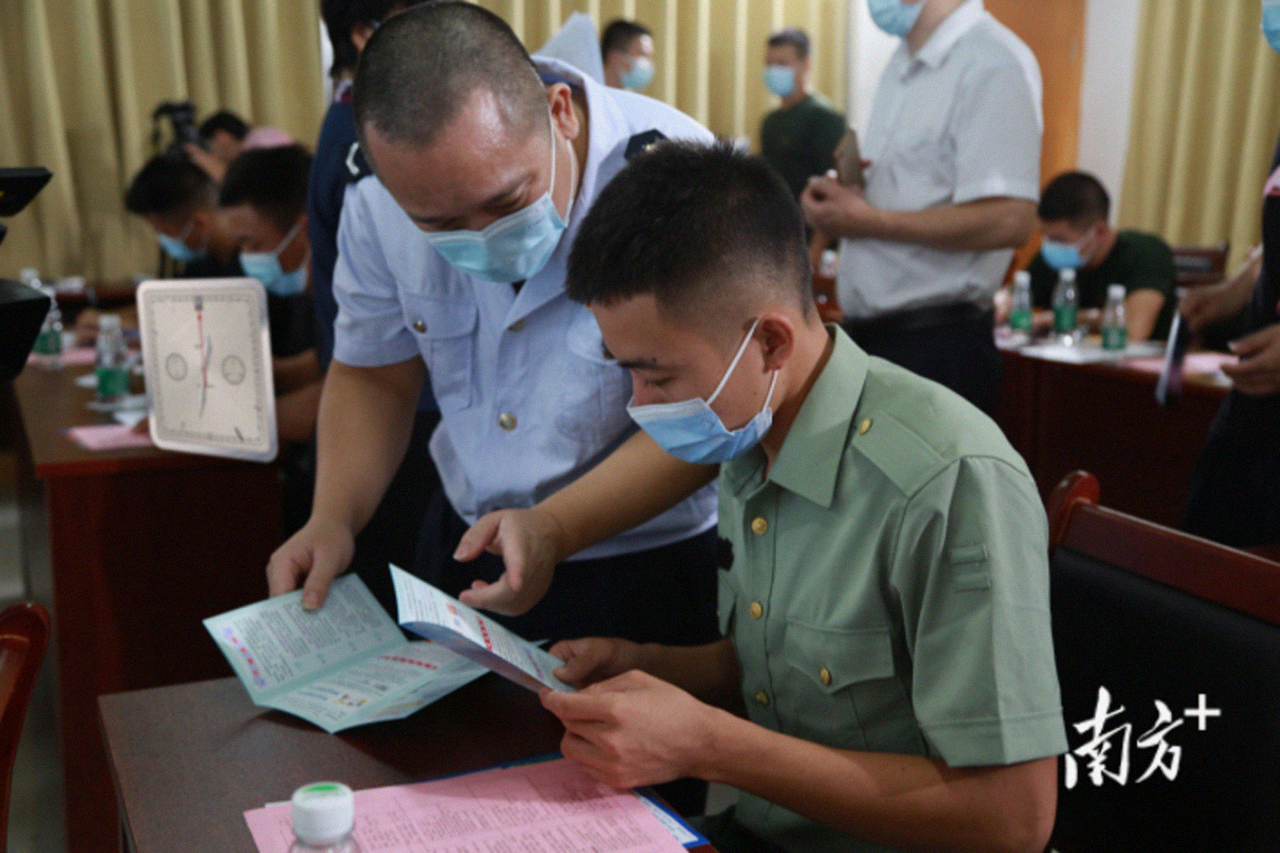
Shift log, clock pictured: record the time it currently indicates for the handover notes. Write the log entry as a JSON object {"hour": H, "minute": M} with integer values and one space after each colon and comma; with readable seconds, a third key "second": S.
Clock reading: {"hour": 12, "minute": 32}
